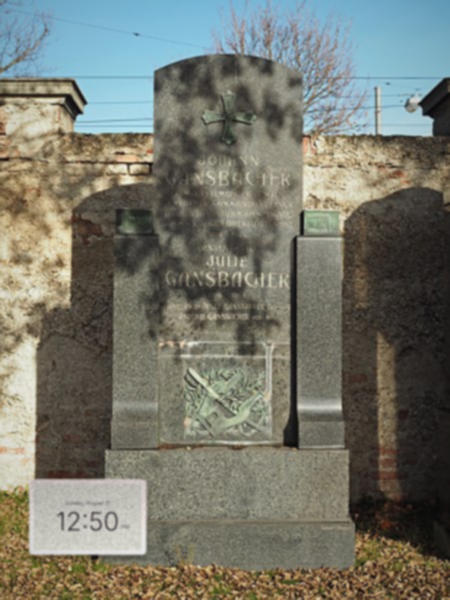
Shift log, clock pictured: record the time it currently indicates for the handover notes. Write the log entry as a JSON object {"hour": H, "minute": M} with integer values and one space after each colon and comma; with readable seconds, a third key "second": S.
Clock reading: {"hour": 12, "minute": 50}
